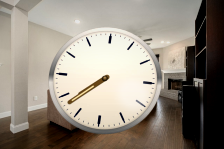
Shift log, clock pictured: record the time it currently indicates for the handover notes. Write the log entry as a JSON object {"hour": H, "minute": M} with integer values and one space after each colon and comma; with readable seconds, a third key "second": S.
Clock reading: {"hour": 7, "minute": 38}
